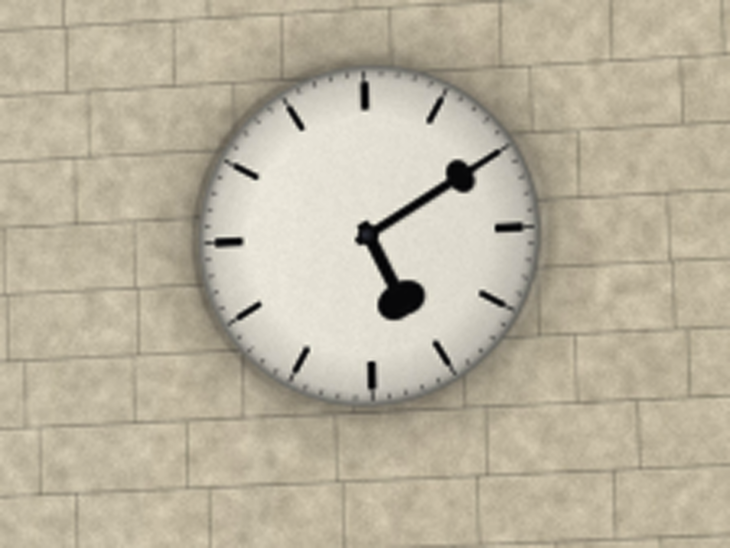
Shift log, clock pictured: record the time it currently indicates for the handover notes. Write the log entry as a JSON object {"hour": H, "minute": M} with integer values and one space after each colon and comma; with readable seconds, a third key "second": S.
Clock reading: {"hour": 5, "minute": 10}
